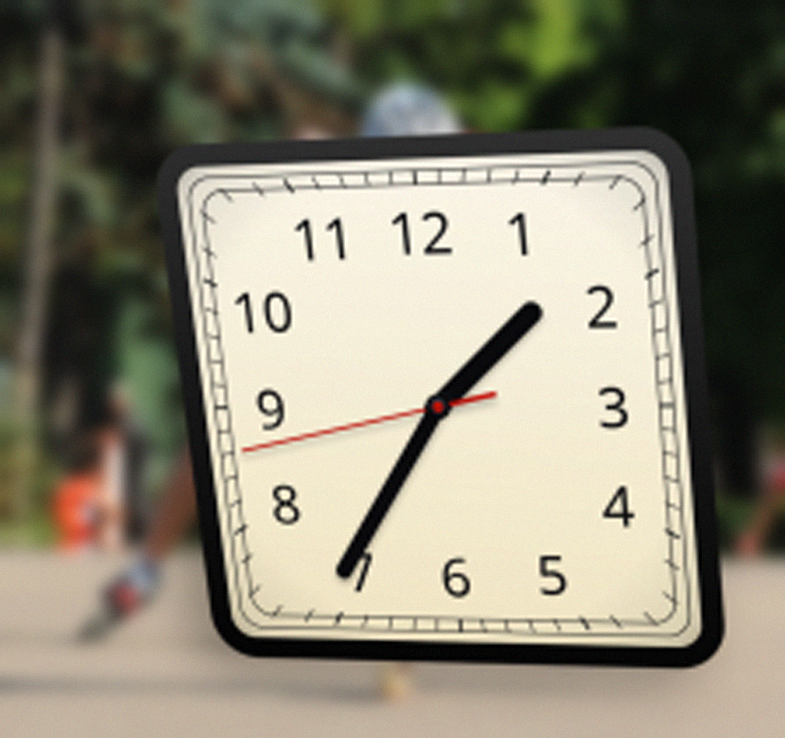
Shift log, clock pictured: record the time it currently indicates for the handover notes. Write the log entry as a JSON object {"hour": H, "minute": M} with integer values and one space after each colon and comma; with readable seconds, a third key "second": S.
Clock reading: {"hour": 1, "minute": 35, "second": 43}
